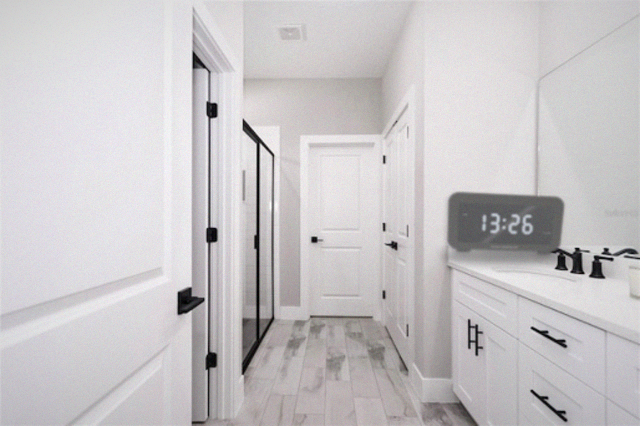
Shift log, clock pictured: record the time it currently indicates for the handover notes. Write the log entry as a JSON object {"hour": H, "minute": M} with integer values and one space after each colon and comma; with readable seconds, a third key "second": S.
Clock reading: {"hour": 13, "minute": 26}
